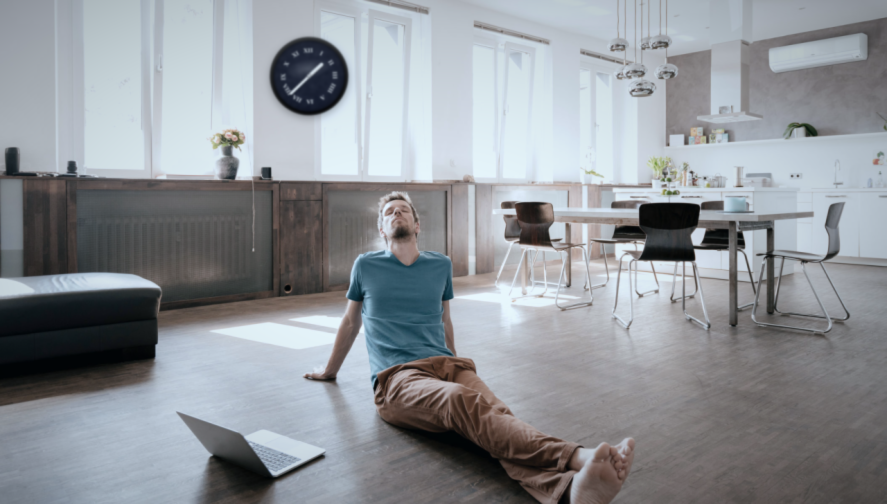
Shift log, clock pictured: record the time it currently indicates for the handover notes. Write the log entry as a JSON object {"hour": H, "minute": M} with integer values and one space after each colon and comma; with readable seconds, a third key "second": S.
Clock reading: {"hour": 1, "minute": 38}
